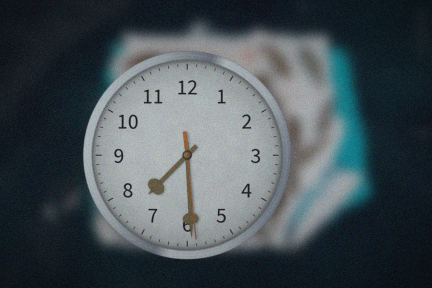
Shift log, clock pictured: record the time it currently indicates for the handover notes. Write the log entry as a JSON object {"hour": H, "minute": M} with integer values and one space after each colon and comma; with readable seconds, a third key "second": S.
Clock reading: {"hour": 7, "minute": 29, "second": 29}
